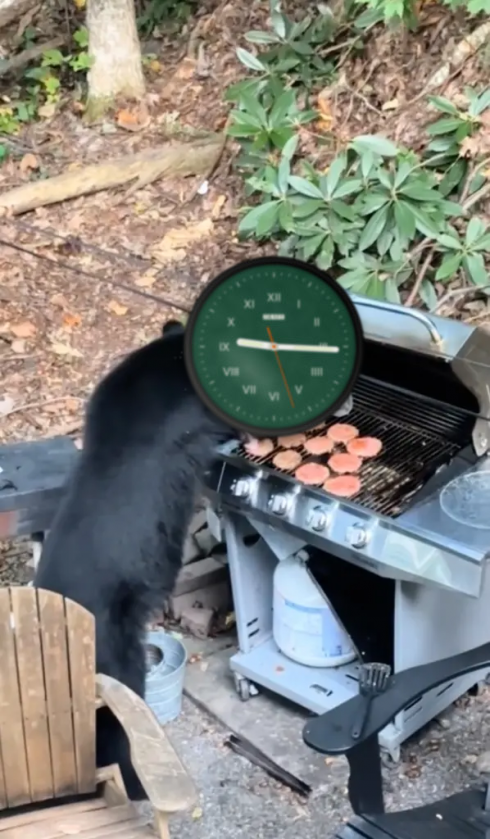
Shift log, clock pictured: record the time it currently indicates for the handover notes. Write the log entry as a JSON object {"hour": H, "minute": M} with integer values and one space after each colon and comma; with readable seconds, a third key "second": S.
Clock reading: {"hour": 9, "minute": 15, "second": 27}
